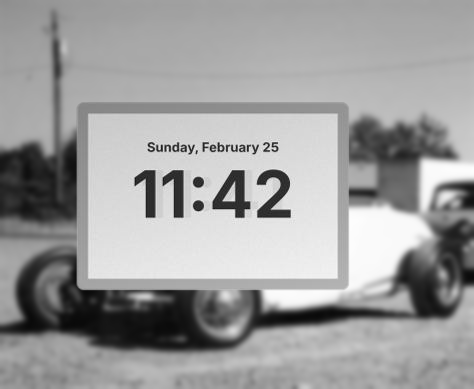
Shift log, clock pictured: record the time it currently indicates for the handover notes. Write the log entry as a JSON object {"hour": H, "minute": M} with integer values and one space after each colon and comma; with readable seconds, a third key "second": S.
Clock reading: {"hour": 11, "minute": 42}
